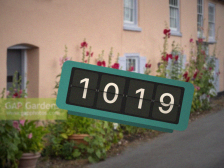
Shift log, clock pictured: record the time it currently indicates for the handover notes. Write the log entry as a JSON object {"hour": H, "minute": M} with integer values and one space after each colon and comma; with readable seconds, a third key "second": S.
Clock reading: {"hour": 10, "minute": 19}
